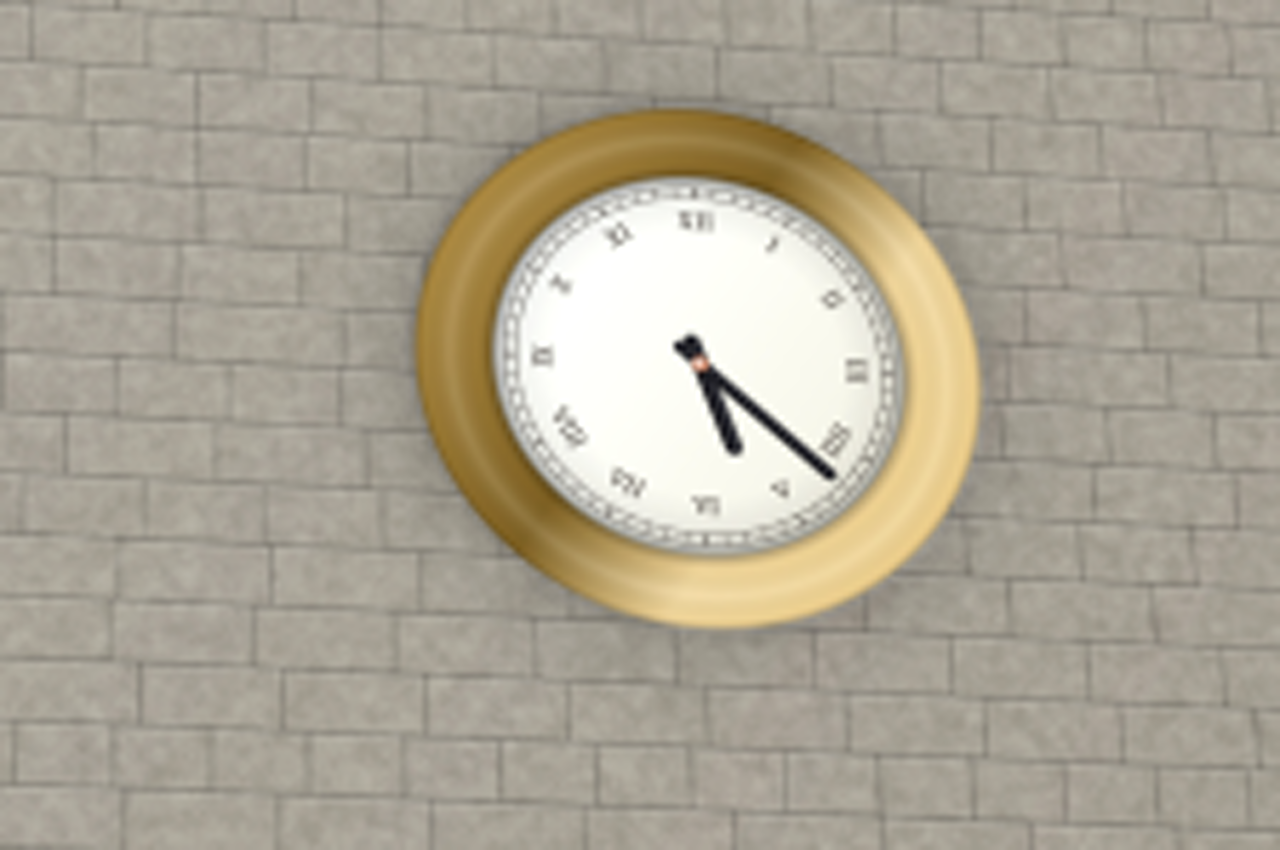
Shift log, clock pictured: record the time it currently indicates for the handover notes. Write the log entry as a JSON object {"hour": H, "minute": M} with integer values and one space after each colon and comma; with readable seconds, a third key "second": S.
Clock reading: {"hour": 5, "minute": 22}
